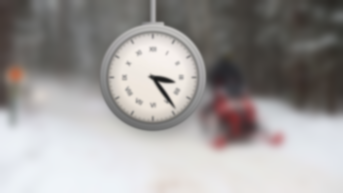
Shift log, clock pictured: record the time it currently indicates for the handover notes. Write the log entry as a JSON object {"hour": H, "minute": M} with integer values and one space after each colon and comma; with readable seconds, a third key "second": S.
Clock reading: {"hour": 3, "minute": 24}
